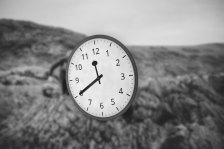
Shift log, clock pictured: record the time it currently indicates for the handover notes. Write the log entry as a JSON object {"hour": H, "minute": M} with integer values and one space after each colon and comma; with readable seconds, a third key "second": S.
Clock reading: {"hour": 11, "minute": 40}
